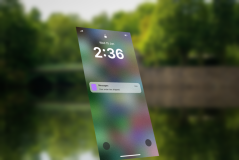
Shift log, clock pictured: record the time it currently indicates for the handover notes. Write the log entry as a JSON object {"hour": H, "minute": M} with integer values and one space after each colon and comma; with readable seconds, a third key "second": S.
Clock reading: {"hour": 2, "minute": 36}
